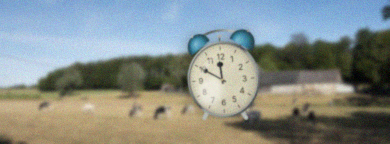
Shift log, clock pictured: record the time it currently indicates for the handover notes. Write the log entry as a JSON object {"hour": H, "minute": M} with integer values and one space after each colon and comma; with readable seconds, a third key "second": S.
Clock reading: {"hour": 11, "minute": 50}
